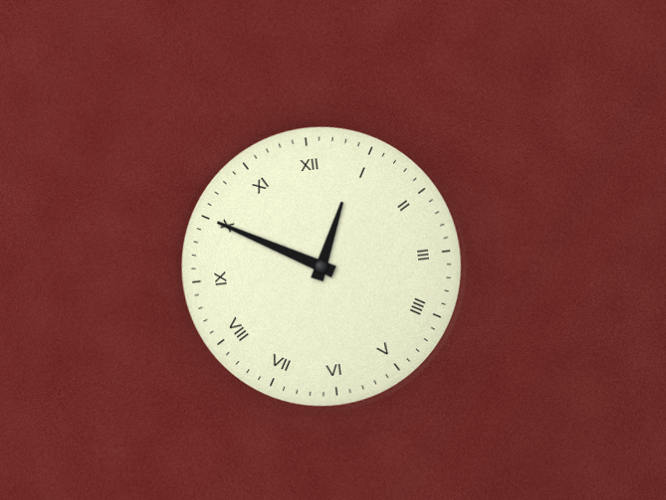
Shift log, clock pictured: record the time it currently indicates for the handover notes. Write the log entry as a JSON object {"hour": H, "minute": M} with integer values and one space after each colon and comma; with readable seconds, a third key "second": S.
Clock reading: {"hour": 12, "minute": 50}
